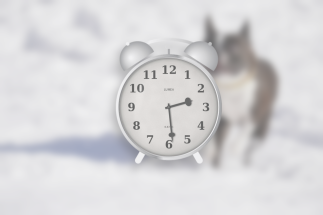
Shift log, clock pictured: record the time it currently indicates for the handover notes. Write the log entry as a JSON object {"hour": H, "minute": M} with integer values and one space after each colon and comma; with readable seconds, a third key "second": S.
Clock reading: {"hour": 2, "minute": 29}
